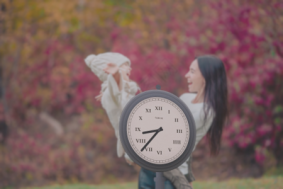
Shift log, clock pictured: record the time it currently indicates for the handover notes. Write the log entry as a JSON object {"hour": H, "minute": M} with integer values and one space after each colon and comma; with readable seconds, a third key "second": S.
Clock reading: {"hour": 8, "minute": 37}
